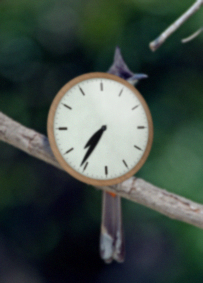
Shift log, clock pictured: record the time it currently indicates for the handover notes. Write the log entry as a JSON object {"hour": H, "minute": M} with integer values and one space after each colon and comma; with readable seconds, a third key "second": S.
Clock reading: {"hour": 7, "minute": 36}
